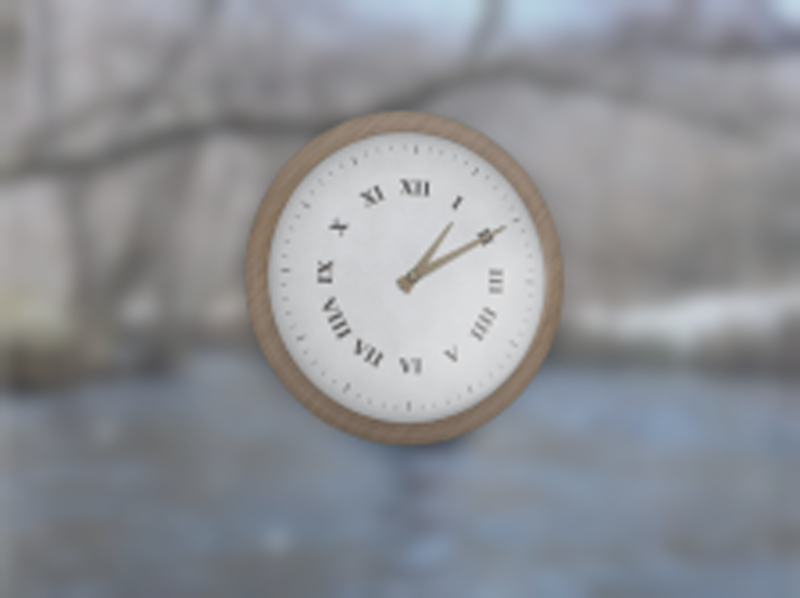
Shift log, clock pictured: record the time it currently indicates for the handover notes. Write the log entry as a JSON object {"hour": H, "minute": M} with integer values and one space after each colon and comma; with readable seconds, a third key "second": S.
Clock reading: {"hour": 1, "minute": 10}
